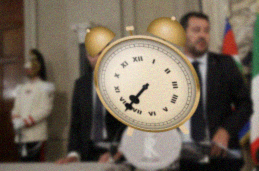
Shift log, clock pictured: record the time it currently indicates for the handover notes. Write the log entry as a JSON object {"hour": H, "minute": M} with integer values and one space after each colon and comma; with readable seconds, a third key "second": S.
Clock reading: {"hour": 7, "minute": 38}
